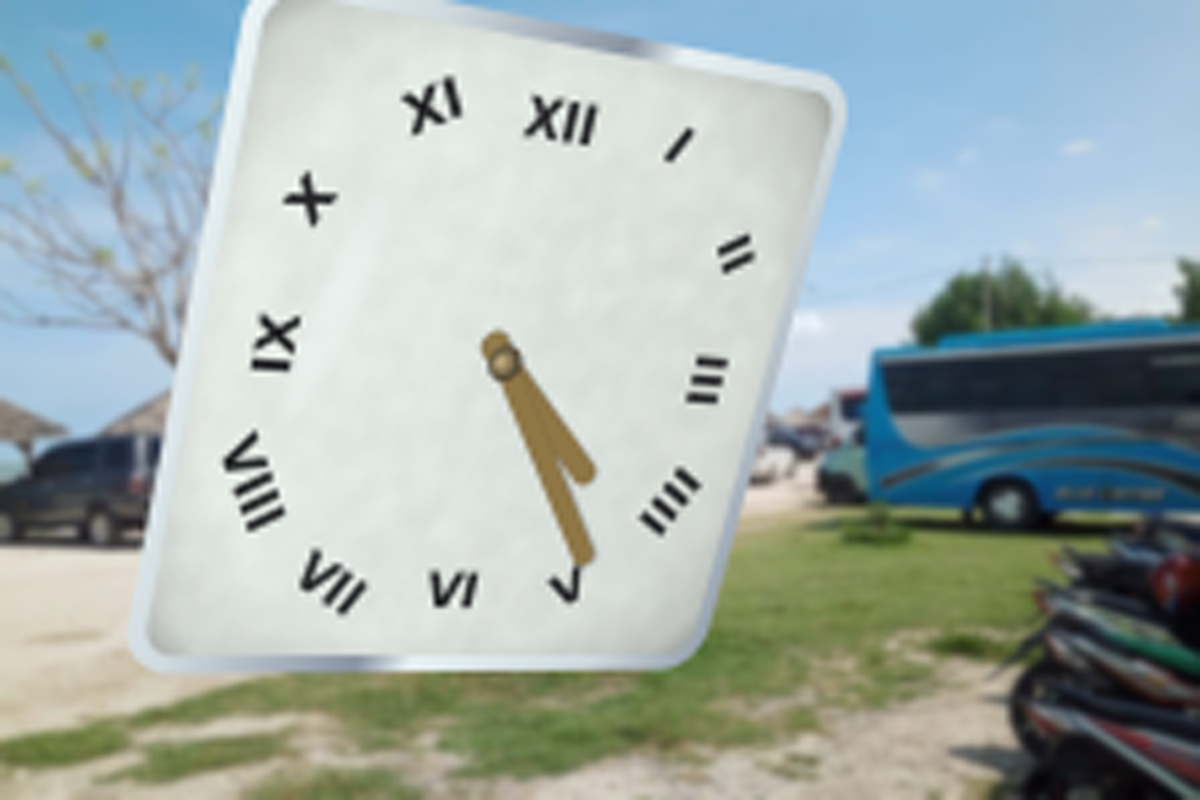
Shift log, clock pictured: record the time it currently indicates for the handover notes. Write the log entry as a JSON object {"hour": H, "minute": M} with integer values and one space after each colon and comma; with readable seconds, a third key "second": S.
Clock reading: {"hour": 4, "minute": 24}
